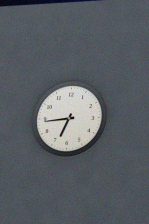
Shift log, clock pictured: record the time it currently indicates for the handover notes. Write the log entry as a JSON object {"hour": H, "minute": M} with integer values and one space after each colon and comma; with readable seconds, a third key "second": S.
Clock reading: {"hour": 6, "minute": 44}
